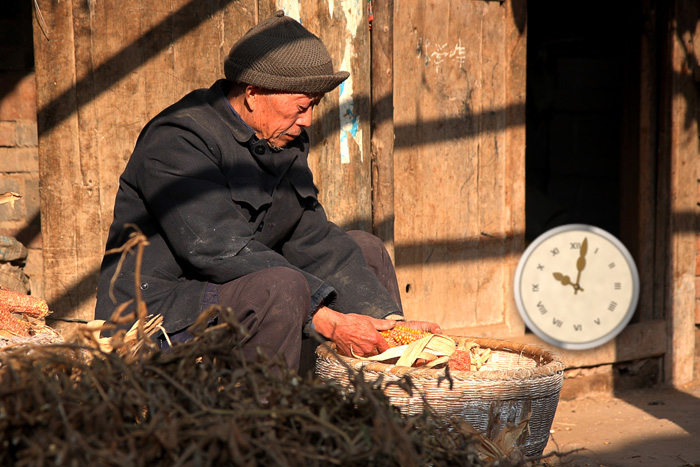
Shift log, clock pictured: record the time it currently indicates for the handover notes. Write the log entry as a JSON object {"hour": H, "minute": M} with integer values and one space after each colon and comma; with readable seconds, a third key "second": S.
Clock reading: {"hour": 10, "minute": 2}
